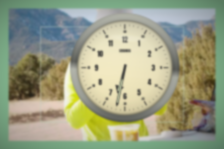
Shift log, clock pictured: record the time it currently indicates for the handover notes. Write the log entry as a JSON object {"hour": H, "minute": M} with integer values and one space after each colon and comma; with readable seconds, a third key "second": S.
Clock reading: {"hour": 6, "minute": 32}
